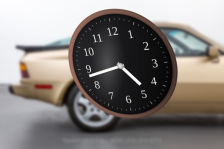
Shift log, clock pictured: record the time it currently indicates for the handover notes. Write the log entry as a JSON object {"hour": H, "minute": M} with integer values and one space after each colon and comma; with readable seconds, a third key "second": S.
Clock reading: {"hour": 4, "minute": 43}
